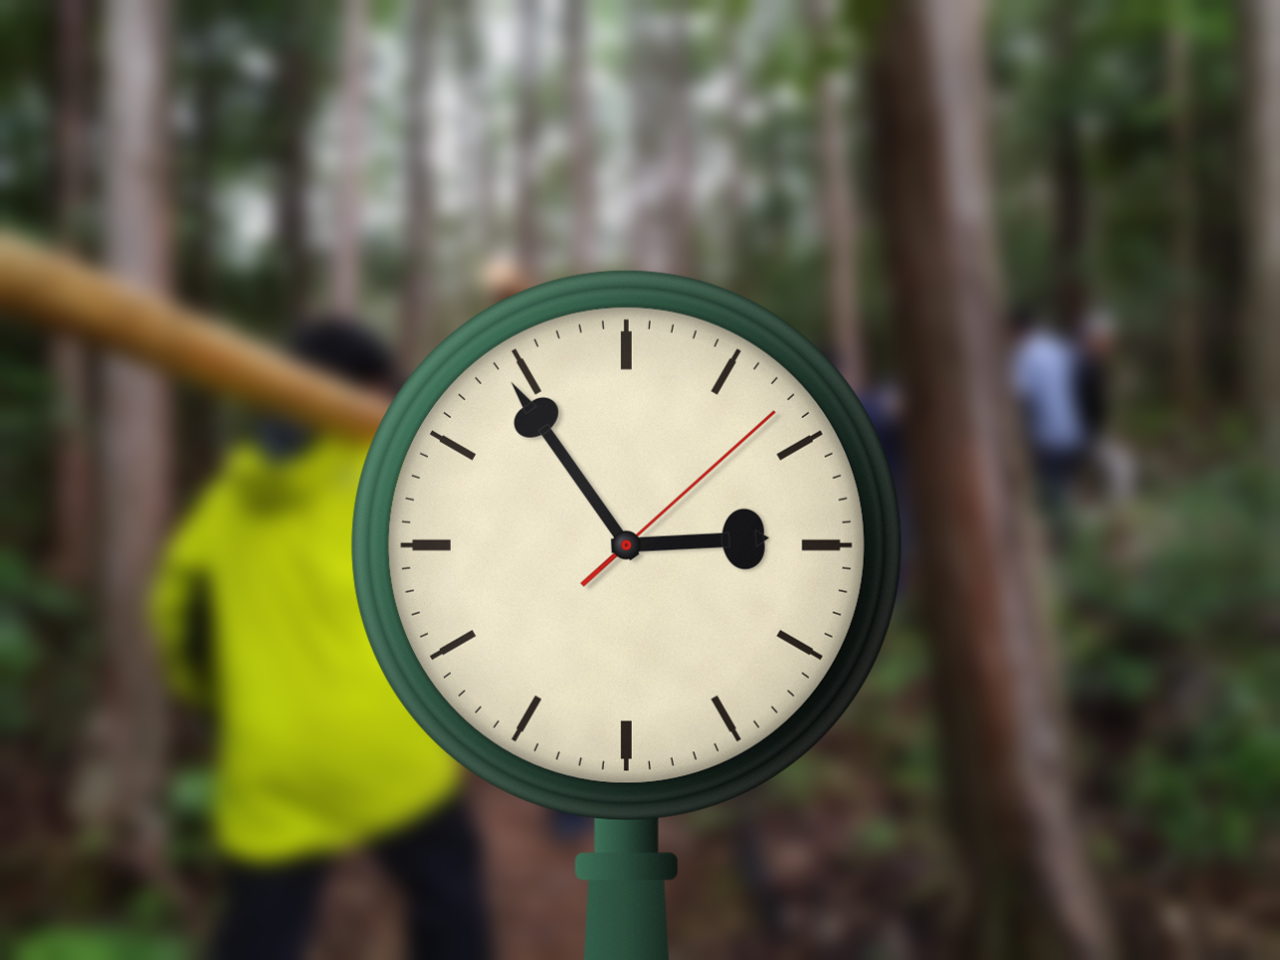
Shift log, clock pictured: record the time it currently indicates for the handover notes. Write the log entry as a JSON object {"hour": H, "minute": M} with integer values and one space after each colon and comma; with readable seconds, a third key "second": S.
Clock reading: {"hour": 2, "minute": 54, "second": 8}
